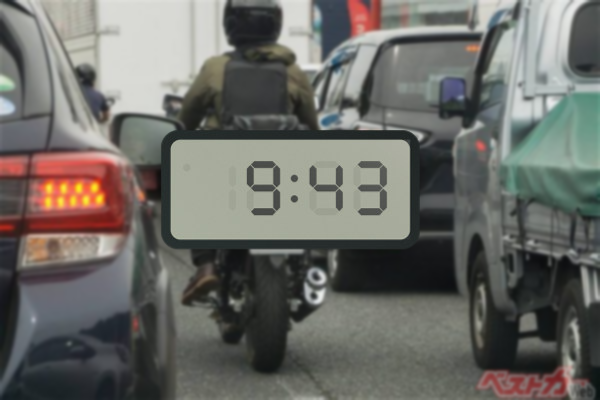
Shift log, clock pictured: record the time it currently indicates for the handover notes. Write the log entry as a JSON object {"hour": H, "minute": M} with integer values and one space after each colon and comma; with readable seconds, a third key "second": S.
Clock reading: {"hour": 9, "minute": 43}
